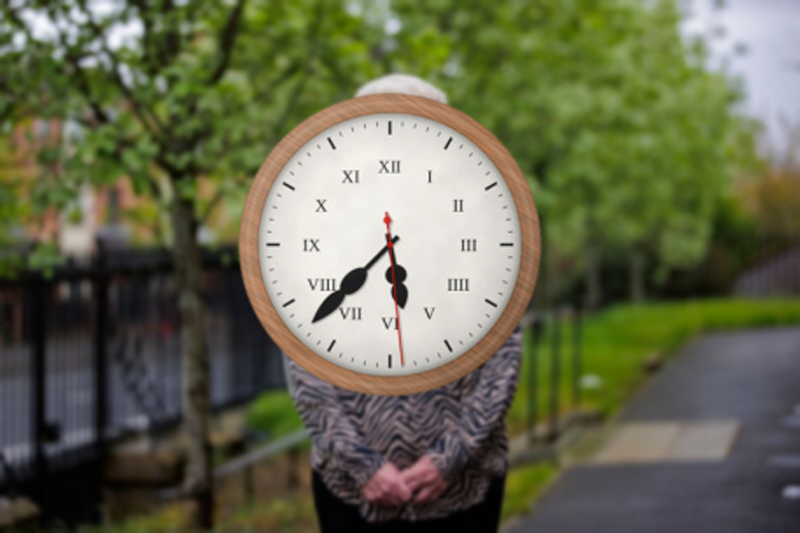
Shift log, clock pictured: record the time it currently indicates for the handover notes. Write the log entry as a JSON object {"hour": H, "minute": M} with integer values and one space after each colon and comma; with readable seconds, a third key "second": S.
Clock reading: {"hour": 5, "minute": 37, "second": 29}
